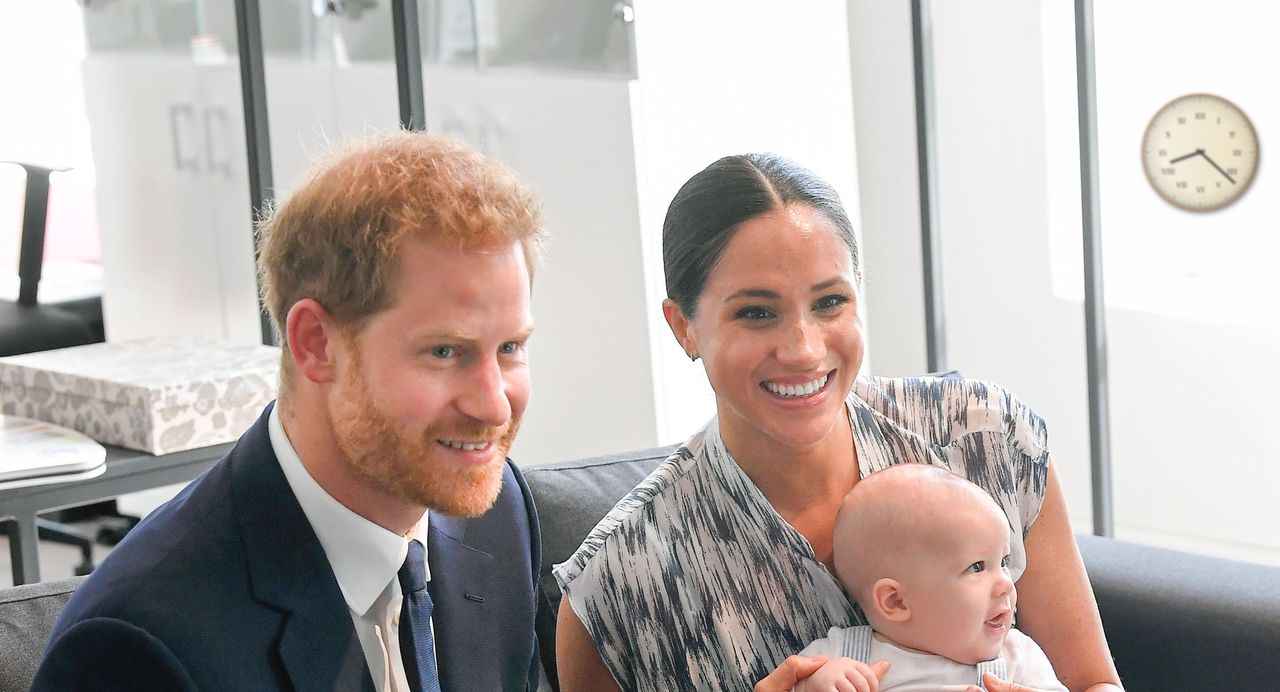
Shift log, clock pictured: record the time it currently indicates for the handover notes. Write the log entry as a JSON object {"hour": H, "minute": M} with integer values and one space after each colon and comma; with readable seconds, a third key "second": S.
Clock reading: {"hour": 8, "minute": 22}
